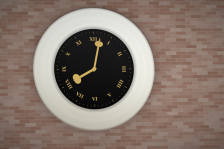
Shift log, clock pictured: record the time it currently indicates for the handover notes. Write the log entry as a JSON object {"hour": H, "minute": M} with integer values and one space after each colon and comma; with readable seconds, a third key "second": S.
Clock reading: {"hour": 8, "minute": 2}
